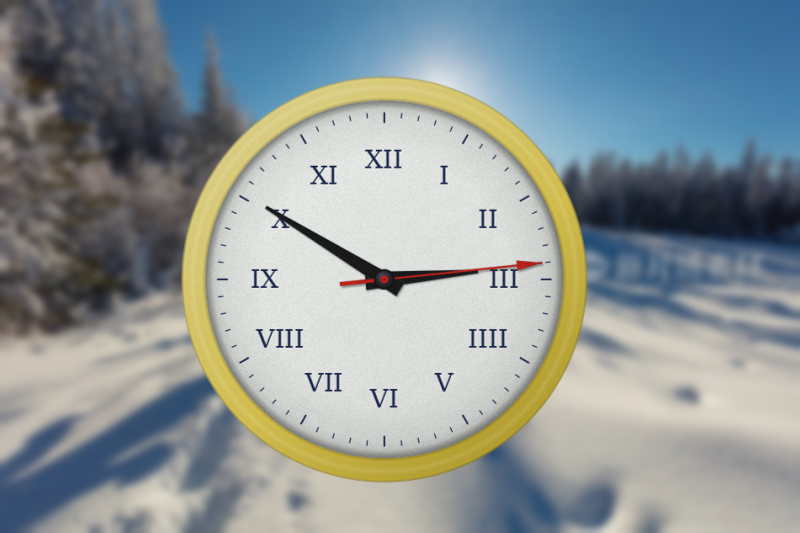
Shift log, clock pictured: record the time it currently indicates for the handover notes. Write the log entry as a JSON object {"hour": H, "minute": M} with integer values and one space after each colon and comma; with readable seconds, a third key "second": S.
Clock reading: {"hour": 2, "minute": 50, "second": 14}
